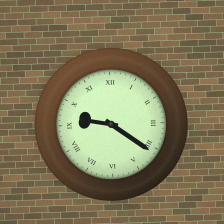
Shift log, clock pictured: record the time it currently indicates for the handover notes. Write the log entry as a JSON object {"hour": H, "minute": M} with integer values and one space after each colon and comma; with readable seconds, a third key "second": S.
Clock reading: {"hour": 9, "minute": 21}
